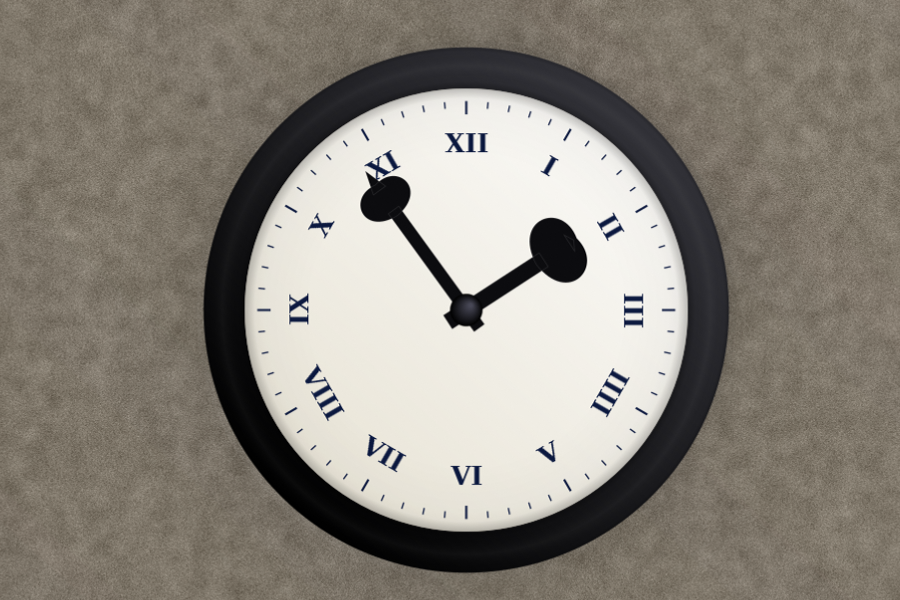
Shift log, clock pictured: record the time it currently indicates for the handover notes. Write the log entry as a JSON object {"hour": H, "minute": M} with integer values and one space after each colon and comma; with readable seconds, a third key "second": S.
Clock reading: {"hour": 1, "minute": 54}
